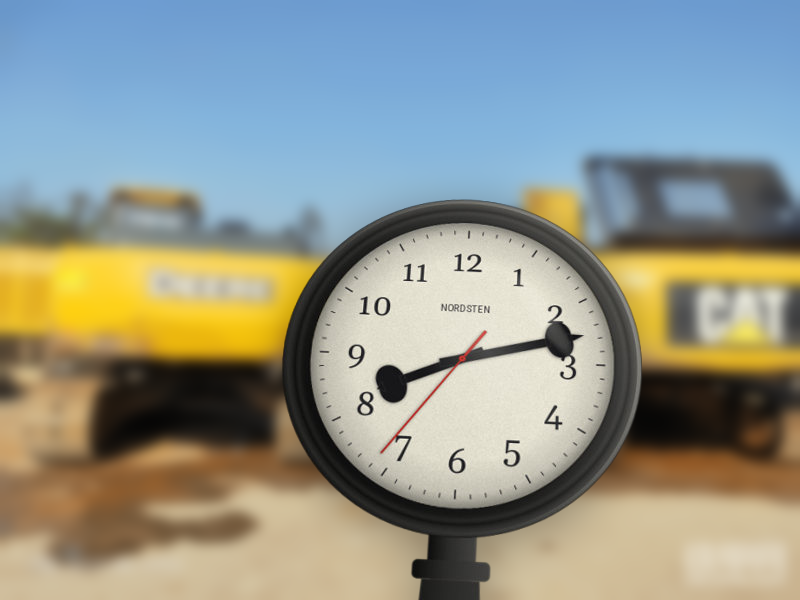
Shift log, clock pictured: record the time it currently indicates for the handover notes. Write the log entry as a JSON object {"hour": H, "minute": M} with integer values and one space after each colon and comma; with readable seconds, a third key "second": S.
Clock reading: {"hour": 8, "minute": 12, "second": 36}
